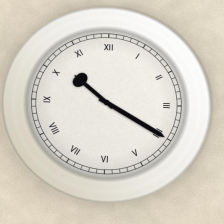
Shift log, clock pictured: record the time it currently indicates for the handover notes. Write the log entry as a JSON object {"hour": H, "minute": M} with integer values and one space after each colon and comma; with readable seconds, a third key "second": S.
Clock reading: {"hour": 10, "minute": 20}
